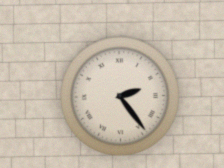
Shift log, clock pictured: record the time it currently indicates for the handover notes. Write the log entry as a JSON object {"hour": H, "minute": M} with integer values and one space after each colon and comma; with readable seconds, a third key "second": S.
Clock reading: {"hour": 2, "minute": 24}
